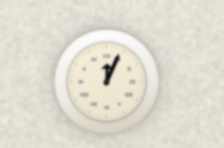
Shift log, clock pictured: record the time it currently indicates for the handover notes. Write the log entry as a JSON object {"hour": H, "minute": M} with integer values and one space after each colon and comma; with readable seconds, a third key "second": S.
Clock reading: {"hour": 12, "minute": 4}
